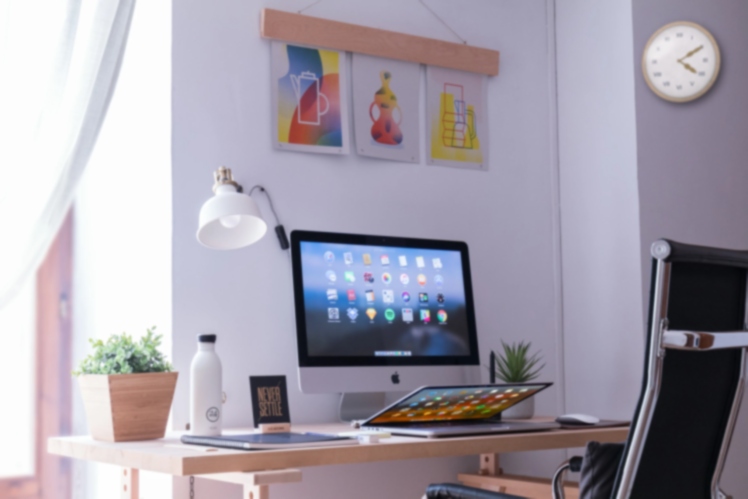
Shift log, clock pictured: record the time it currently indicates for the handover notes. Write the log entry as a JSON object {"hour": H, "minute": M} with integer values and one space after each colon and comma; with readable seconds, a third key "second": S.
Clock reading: {"hour": 4, "minute": 10}
